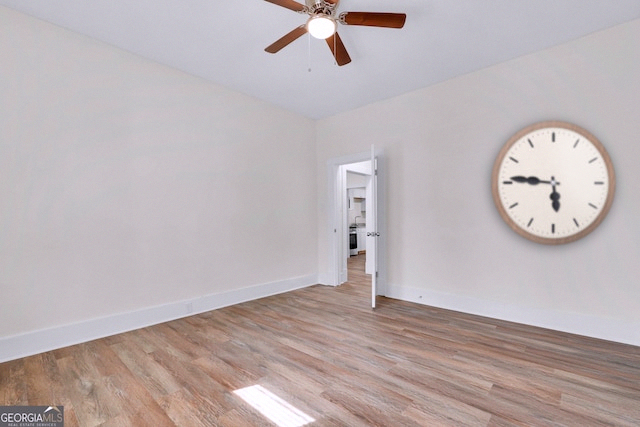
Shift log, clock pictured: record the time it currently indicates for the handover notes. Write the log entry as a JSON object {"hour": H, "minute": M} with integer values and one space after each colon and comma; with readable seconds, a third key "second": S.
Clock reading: {"hour": 5, "minute": 46}
